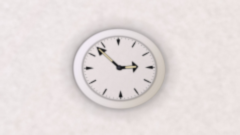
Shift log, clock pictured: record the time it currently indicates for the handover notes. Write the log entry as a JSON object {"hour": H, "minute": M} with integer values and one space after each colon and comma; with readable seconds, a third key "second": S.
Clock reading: {"hour": 2, "minute": 53}
